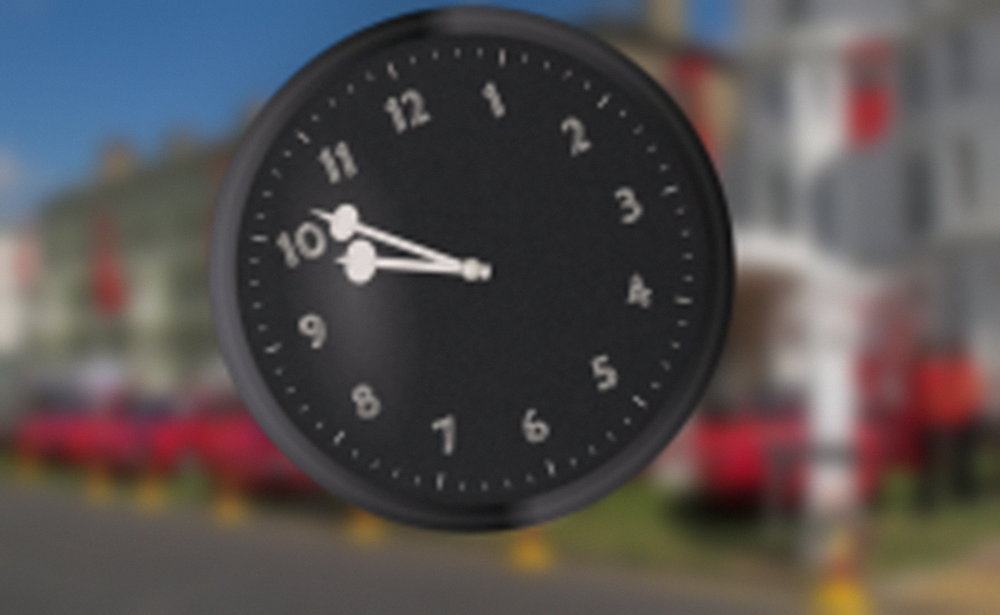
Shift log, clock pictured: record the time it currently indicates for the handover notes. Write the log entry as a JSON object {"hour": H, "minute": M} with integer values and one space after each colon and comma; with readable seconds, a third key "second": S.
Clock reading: {"hour": 9, "minute": 52}
